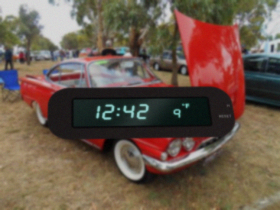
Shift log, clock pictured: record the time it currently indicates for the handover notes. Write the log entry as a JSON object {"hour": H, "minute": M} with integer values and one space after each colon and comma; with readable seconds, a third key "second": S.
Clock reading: {"hour": 12, "minute": 42}
